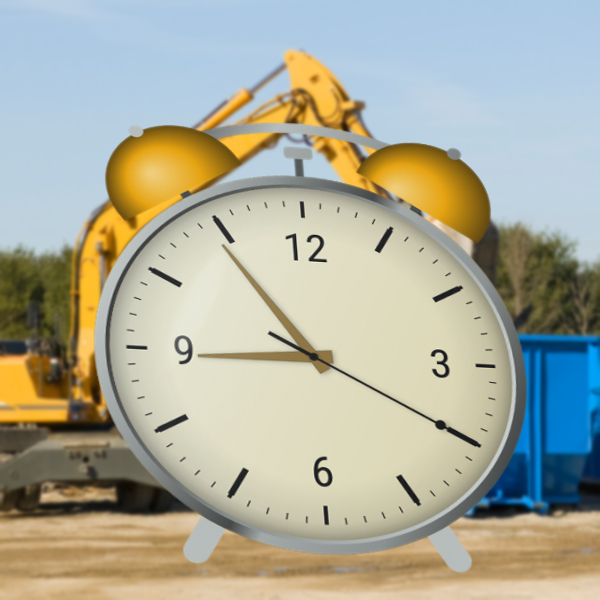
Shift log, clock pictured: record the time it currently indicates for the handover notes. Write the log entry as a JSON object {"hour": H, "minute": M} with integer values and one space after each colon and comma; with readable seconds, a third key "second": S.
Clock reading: {"hour": 8, "minute": 54, "second": 20}
